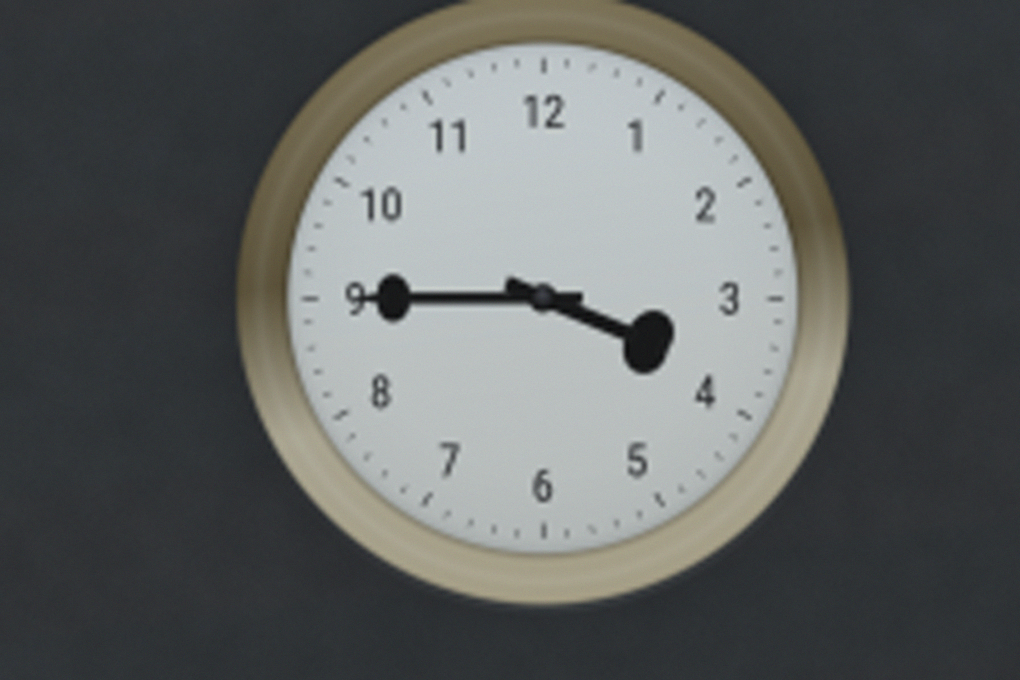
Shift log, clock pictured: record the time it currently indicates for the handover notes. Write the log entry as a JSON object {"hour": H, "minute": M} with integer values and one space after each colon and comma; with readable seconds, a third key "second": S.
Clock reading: {"hour": 3, "minute": 45}
